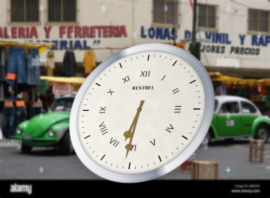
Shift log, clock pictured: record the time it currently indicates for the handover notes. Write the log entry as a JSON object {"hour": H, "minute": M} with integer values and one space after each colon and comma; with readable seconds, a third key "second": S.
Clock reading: {"hour": 6, "minute": 31}
